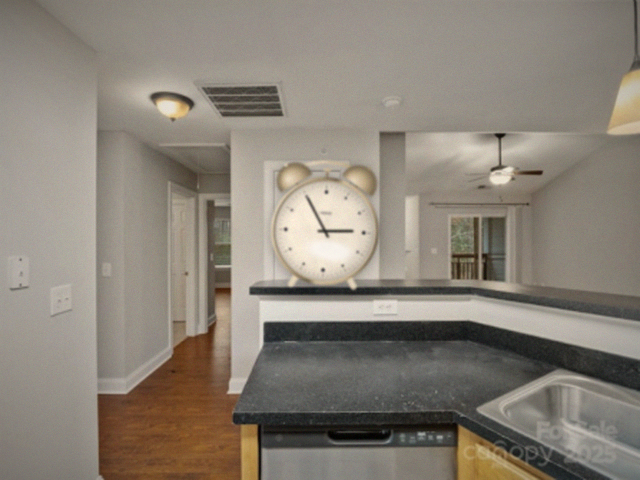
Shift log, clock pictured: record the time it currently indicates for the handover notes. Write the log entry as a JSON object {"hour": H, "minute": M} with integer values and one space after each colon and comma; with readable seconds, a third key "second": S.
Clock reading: {"hour": 2, "minute": 55}
